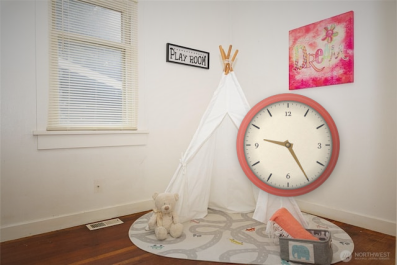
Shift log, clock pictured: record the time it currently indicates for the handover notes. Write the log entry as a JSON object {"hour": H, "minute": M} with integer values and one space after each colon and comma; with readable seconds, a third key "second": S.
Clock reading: {"hour": 9, "minute": 25}
